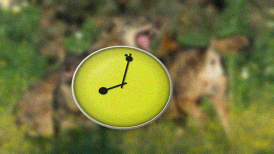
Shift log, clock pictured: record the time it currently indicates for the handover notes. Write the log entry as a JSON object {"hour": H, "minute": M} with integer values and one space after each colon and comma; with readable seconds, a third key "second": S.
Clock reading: {"hour": 8, "minute": 1}
